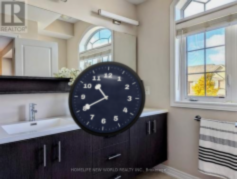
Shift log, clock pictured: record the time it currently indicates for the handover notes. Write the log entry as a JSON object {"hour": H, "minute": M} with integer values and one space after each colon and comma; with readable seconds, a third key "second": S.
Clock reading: {"hour": 10, "minute": 40}
